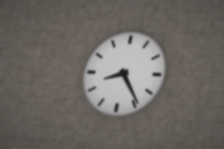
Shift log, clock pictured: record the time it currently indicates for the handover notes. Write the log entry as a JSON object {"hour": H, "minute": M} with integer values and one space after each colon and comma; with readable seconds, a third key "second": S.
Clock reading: {"hour": 8, "minute": 24}
